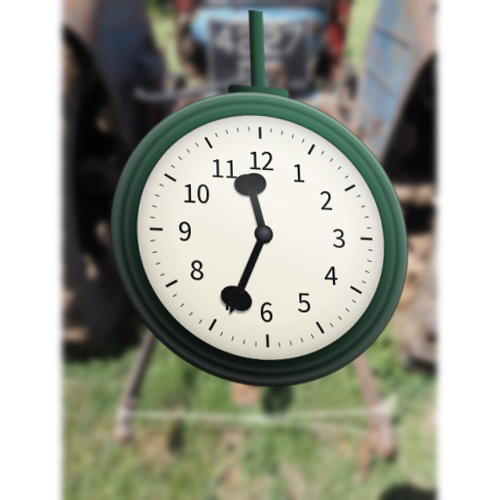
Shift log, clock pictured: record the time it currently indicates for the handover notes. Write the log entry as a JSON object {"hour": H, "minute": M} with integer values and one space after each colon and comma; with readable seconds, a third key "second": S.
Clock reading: {"hour": 11, "minute": 34}
